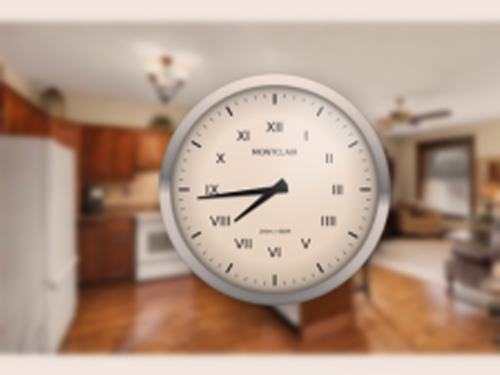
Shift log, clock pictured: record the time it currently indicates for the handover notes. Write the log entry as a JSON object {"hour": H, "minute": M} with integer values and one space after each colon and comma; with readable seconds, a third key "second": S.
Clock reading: {"hour": 7, "minute": 44}
